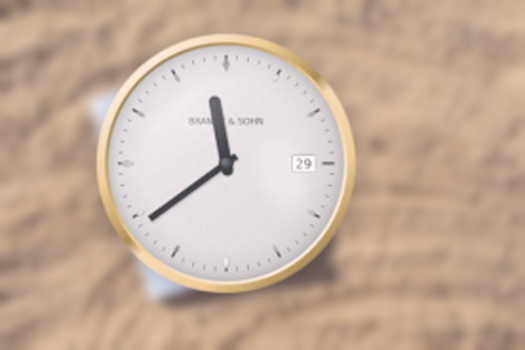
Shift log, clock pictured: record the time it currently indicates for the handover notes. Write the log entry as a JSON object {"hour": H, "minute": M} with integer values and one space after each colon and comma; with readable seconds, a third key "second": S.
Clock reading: {"hour": 11, "minute": 39}
